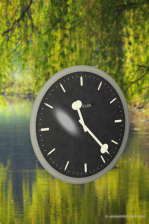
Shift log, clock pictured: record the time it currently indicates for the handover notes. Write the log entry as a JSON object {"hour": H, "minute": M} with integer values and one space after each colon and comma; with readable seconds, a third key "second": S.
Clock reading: {"hour": 11, "minute": 23}
